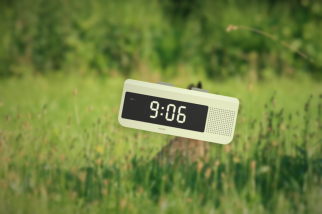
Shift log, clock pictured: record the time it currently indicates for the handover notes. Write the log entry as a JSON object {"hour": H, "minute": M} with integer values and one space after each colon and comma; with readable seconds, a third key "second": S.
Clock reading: {"hour": 9, "minute": 6}
